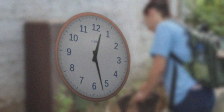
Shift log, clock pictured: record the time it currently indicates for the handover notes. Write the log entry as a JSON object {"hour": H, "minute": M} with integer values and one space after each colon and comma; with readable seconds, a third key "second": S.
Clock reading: {"hour": 12, "minute": 27}
